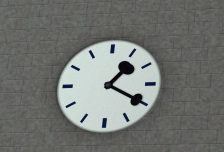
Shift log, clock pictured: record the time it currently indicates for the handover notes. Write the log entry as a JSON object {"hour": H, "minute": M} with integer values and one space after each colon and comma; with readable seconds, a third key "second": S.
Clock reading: {"hour": 1, "minute": 20}
